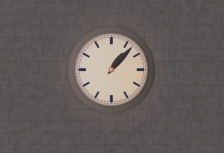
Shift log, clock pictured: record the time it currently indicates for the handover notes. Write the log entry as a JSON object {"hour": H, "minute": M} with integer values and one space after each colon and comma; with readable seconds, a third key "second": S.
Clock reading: {"hour": 1, "minute": 7}
